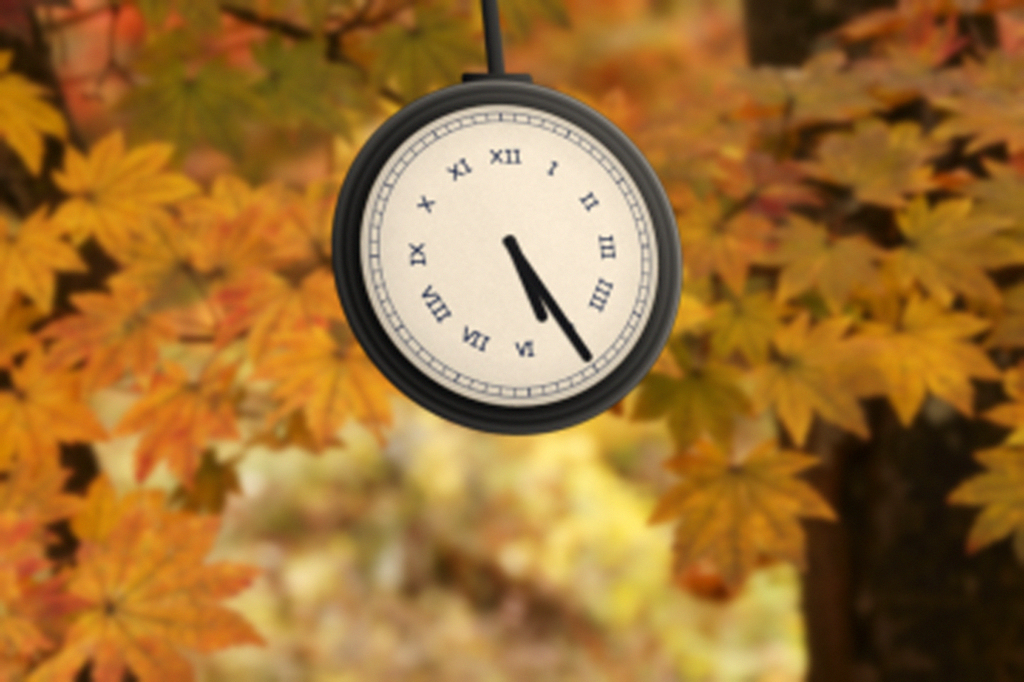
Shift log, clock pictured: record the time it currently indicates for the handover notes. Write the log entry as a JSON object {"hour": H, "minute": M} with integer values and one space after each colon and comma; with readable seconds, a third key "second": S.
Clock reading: {"hour": 5, "minute": 25}
